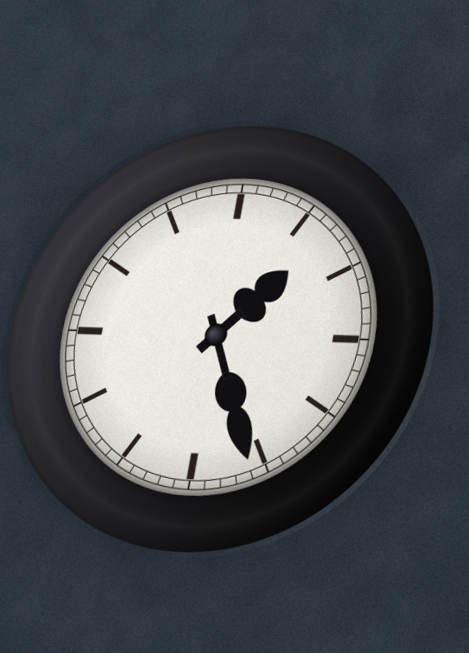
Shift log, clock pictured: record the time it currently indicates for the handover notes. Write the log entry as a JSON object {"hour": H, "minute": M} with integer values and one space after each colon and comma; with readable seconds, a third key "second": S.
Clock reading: {"hour": 1, "minute": 26}
